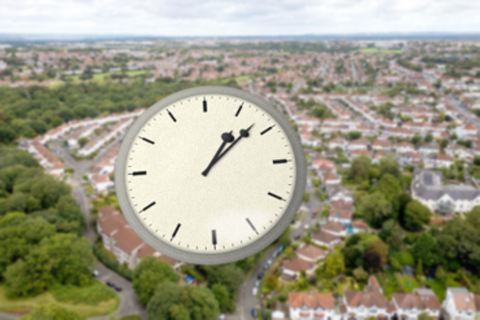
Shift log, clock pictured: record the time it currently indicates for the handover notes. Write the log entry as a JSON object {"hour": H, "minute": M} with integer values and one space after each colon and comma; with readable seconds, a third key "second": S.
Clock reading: {"hour": 1, "minute": 8}
